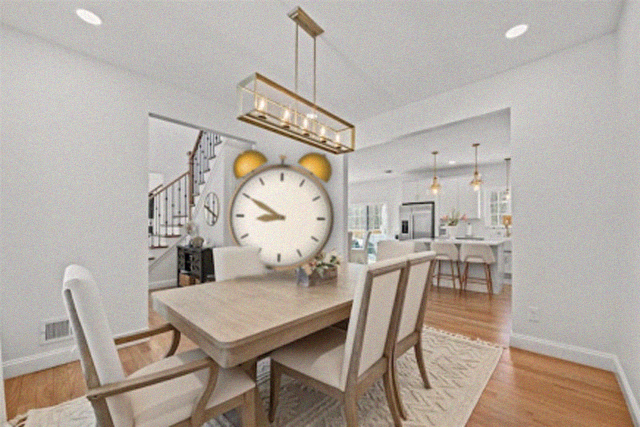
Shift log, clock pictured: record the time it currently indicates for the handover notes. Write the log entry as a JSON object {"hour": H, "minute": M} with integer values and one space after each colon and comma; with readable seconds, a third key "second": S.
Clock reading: {"hour": 8, "minute": 50}
